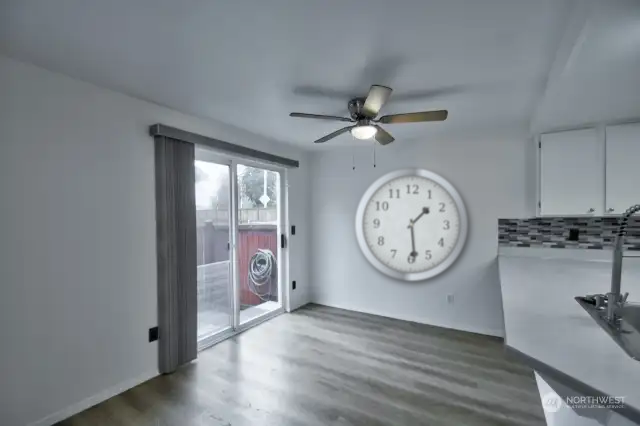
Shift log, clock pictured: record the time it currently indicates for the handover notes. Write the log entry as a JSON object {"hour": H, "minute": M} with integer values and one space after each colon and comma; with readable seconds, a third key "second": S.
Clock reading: {"hour": 1, "minute": 29}
